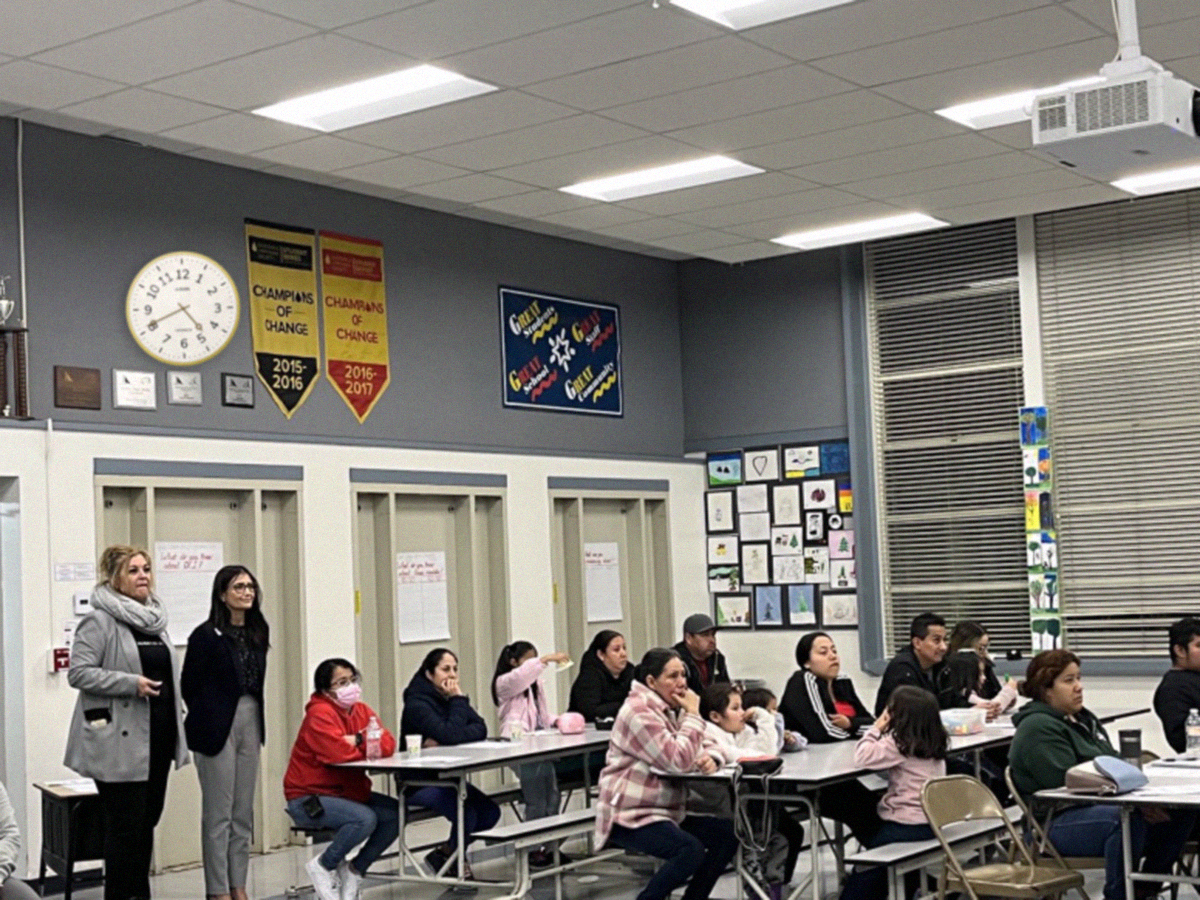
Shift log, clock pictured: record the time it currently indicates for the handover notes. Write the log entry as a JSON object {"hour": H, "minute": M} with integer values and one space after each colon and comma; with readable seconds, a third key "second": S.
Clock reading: {"hour": 4, "minute": 41}
